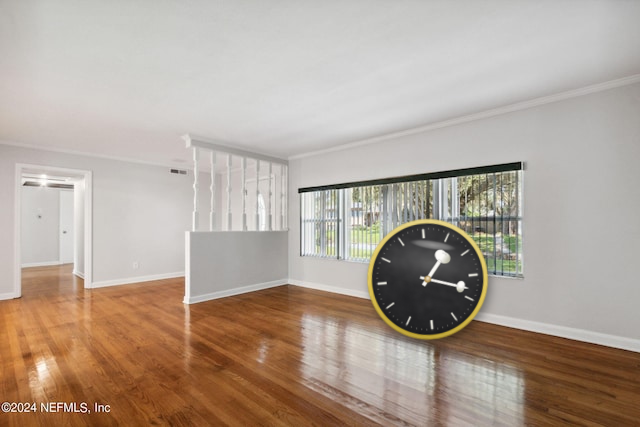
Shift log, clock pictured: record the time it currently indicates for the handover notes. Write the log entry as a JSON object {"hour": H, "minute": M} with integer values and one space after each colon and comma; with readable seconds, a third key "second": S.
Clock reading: {"hour": 1, "minute": 18}
